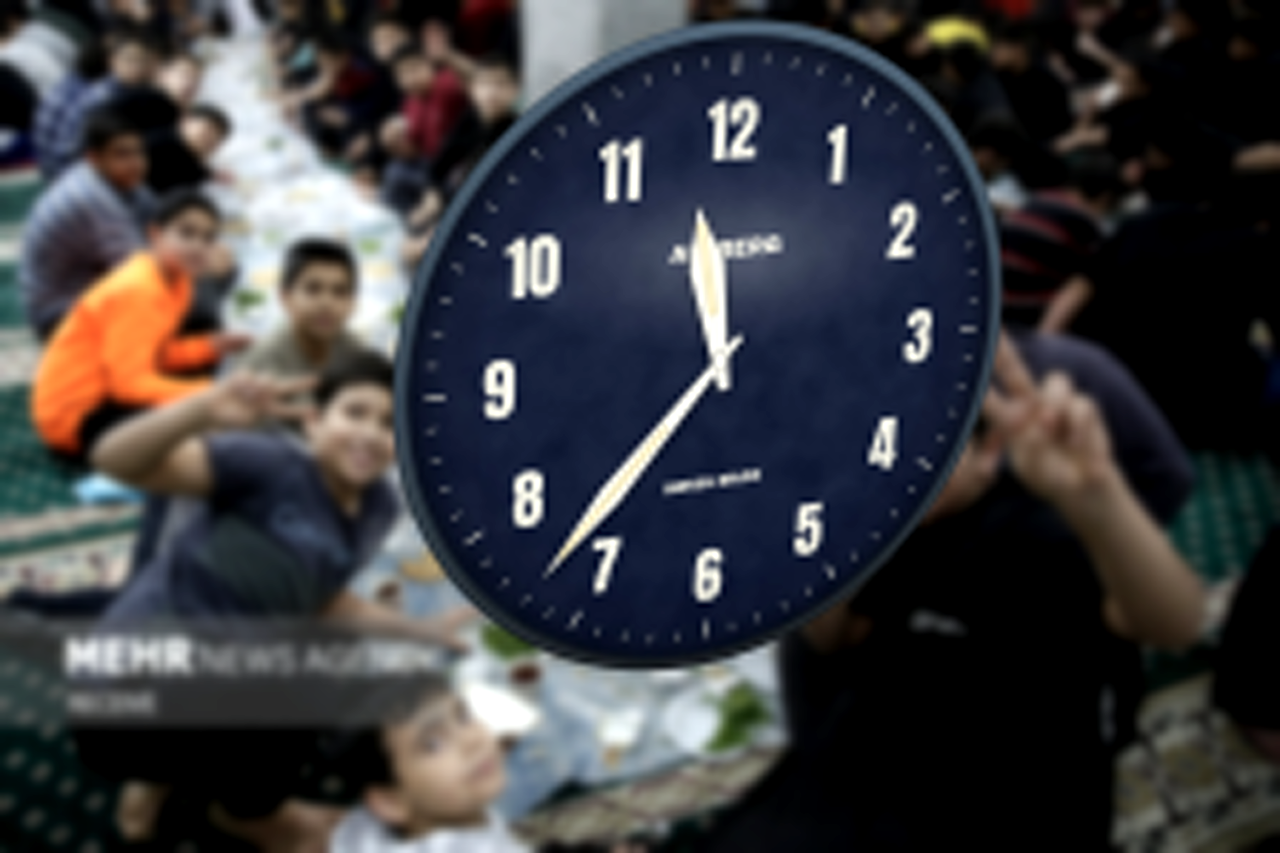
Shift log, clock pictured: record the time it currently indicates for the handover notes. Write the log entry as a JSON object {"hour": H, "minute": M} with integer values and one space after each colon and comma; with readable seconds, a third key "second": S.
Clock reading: {"hour": 11, "minute": 37}
